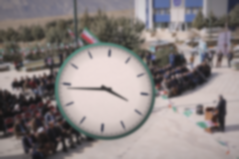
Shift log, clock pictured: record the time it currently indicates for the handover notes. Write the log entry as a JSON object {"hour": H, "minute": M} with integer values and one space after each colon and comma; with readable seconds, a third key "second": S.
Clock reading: {"hour": 3, "minute": 44}
